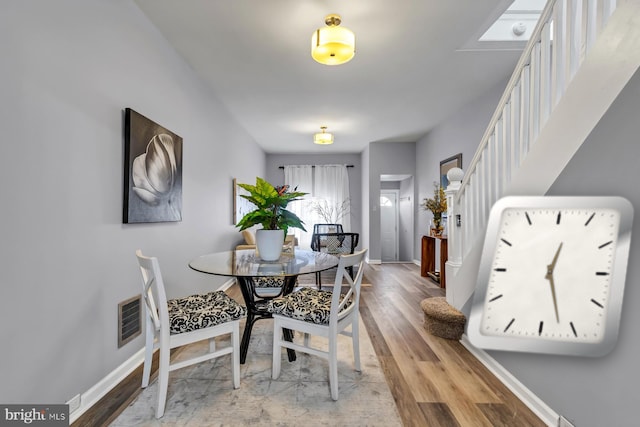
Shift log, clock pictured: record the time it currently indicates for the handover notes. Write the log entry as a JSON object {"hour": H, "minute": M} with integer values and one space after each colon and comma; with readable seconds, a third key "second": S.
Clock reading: {"hour": 12, "minute": 27}
